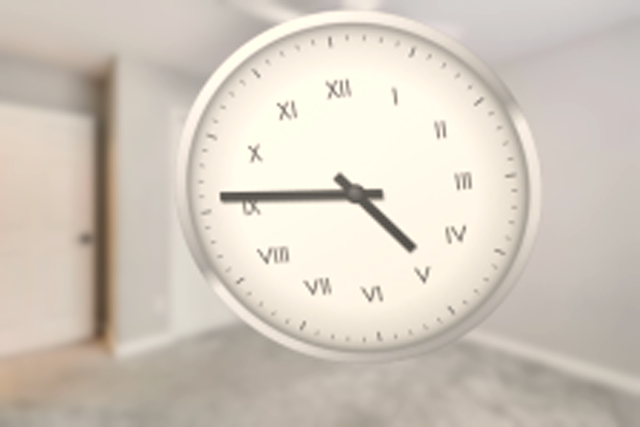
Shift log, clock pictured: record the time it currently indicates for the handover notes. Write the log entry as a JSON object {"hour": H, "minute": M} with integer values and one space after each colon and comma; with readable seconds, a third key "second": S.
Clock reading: {"hour": 4, "minute": 46}
